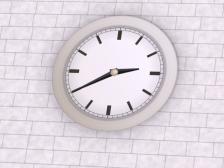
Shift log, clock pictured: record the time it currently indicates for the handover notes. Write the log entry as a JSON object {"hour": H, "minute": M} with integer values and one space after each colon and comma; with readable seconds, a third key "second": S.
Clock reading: {"hour": 2, "minute": 40}
